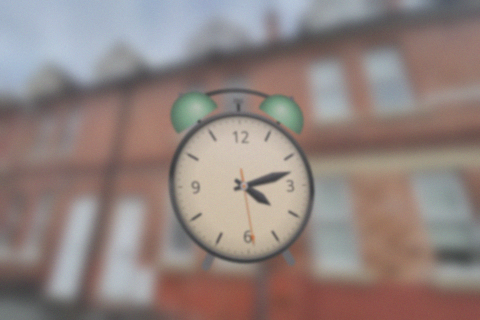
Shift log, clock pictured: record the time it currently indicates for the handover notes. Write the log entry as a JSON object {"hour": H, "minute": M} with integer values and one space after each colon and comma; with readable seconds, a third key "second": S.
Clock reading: {"hour": 4, "minute": 12, "second": 29}
